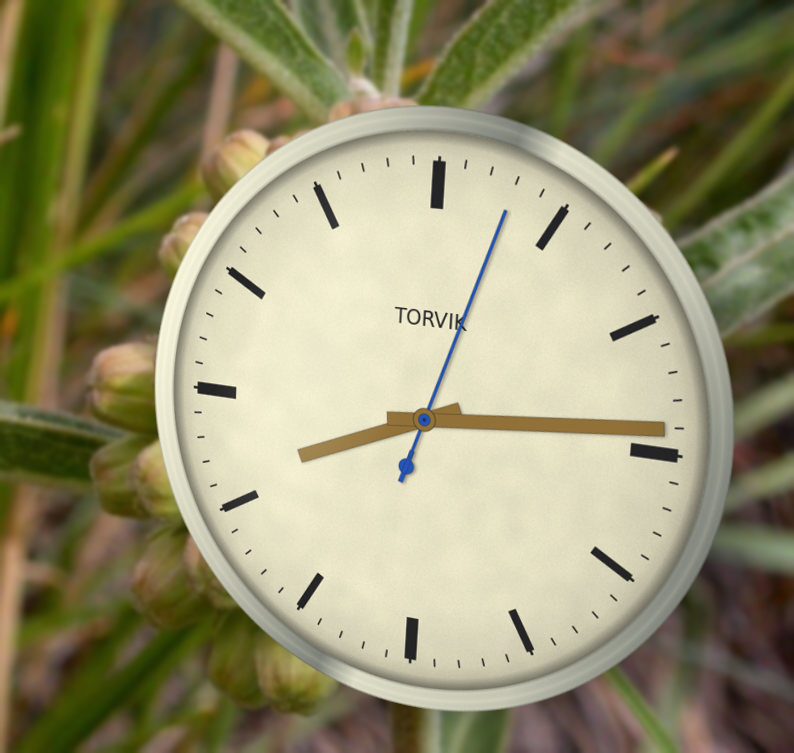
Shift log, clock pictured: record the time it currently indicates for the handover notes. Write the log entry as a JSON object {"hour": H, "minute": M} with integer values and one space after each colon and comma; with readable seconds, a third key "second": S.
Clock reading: {"hour": 8, "minute": 14, "second": 3}
